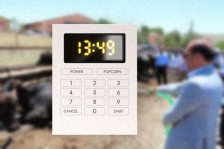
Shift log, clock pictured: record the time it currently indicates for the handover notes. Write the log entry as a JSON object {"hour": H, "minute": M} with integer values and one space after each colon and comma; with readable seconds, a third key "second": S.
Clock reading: {"hour": 13, "minute": 49}
